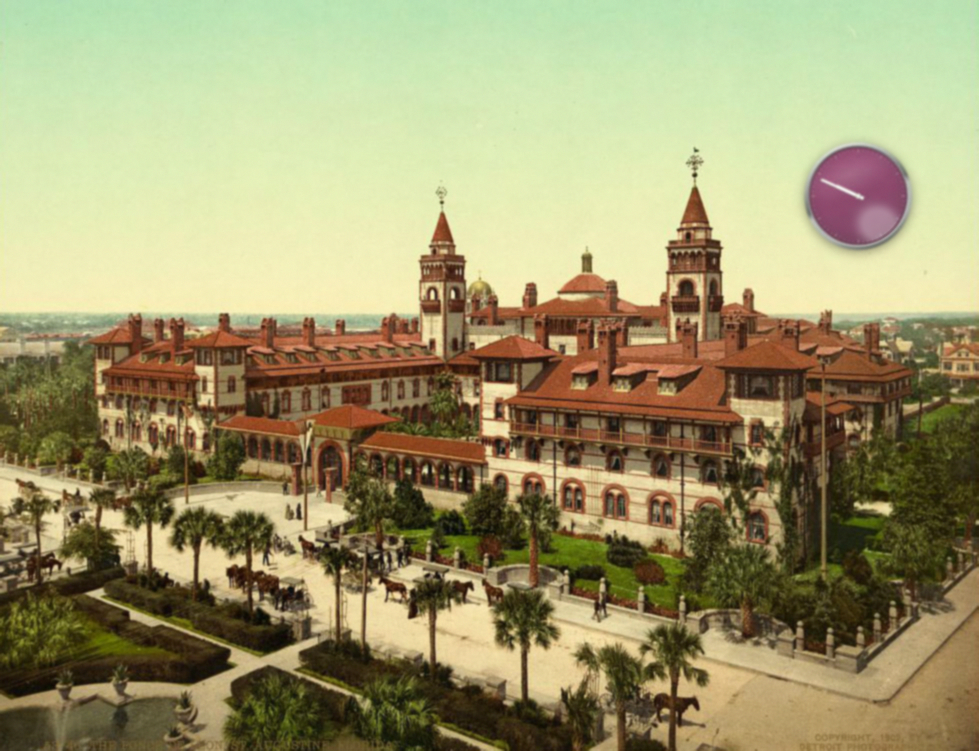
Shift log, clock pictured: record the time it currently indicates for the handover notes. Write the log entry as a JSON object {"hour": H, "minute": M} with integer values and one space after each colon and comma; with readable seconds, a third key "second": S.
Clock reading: {"hour": 9, "minute": 49}
